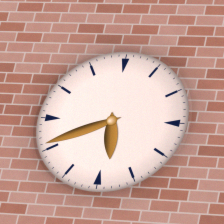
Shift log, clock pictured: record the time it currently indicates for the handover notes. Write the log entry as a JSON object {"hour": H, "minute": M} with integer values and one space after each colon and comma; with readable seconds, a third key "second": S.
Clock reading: {"hour": 5, "minute": 41}
